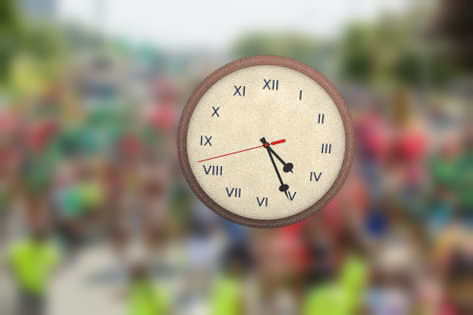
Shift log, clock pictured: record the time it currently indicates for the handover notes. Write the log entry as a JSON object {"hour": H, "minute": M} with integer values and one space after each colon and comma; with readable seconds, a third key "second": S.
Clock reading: {"hour": 4, "minute": 25, "second": 42}
